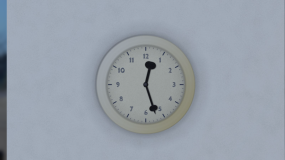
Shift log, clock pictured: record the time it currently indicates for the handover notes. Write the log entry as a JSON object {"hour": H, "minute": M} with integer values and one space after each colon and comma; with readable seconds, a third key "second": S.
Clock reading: {"hour": 12, "minute": 27}
